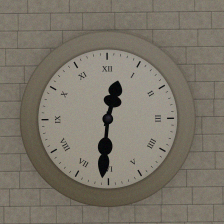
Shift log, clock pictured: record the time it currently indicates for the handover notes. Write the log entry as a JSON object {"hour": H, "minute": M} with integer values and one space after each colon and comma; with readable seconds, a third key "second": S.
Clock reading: {"hour": 12, "minute": 31}
